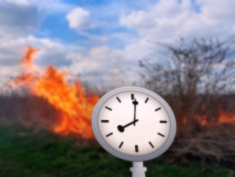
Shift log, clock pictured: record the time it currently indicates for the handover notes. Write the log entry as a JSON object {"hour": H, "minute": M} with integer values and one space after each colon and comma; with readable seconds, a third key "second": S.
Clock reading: {"hour": 8, "minute": 1}
